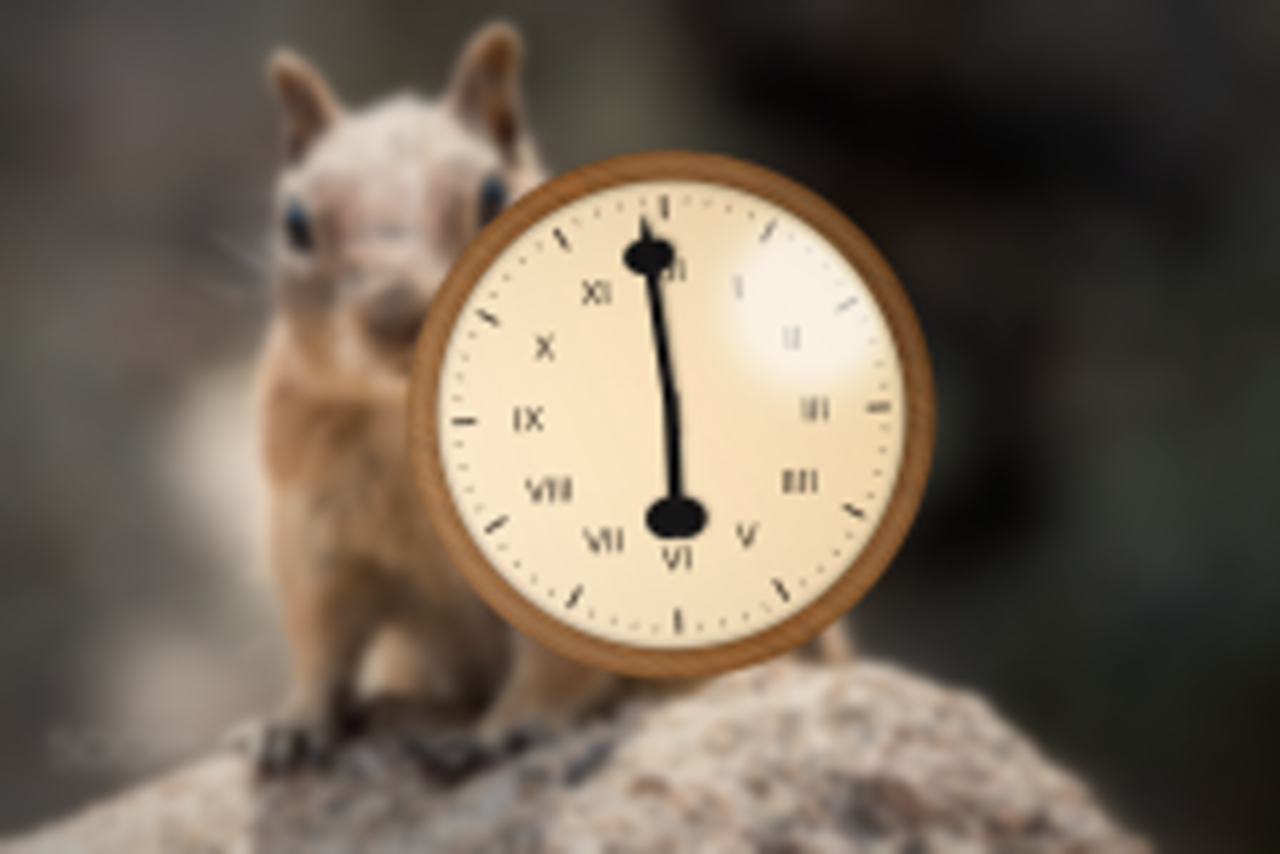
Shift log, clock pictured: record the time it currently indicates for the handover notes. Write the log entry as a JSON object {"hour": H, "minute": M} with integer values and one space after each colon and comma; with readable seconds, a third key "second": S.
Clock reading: {"hour": 5, "minute": 59}
